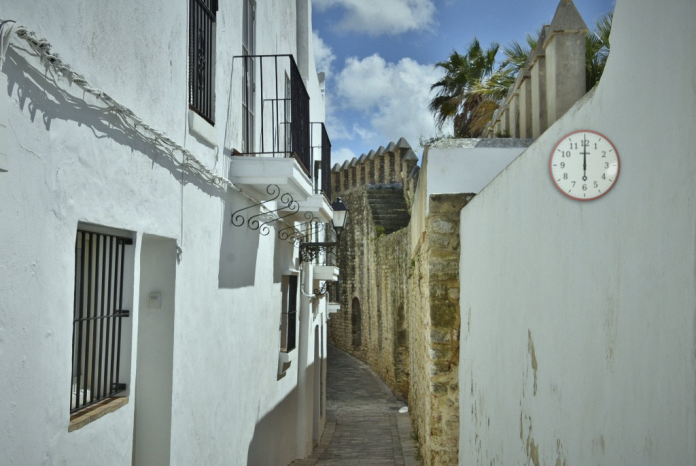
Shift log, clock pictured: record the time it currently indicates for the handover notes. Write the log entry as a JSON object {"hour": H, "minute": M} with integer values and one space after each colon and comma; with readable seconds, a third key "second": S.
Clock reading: {"hour": 6, "minute": 0}
